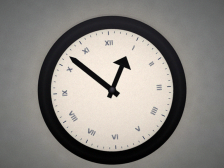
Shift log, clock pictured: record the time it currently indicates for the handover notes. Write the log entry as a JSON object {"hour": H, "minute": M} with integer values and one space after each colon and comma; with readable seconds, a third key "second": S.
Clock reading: {"hour": 12, "minute": 52}
